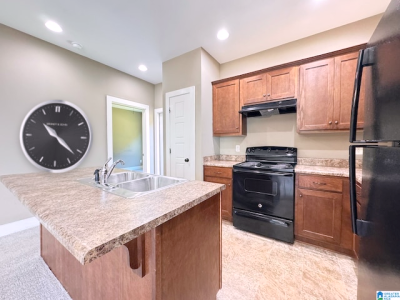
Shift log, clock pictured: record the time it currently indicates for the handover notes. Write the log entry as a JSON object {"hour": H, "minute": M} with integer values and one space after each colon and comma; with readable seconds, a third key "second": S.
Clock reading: {"hour": 10, "minute": 22}
